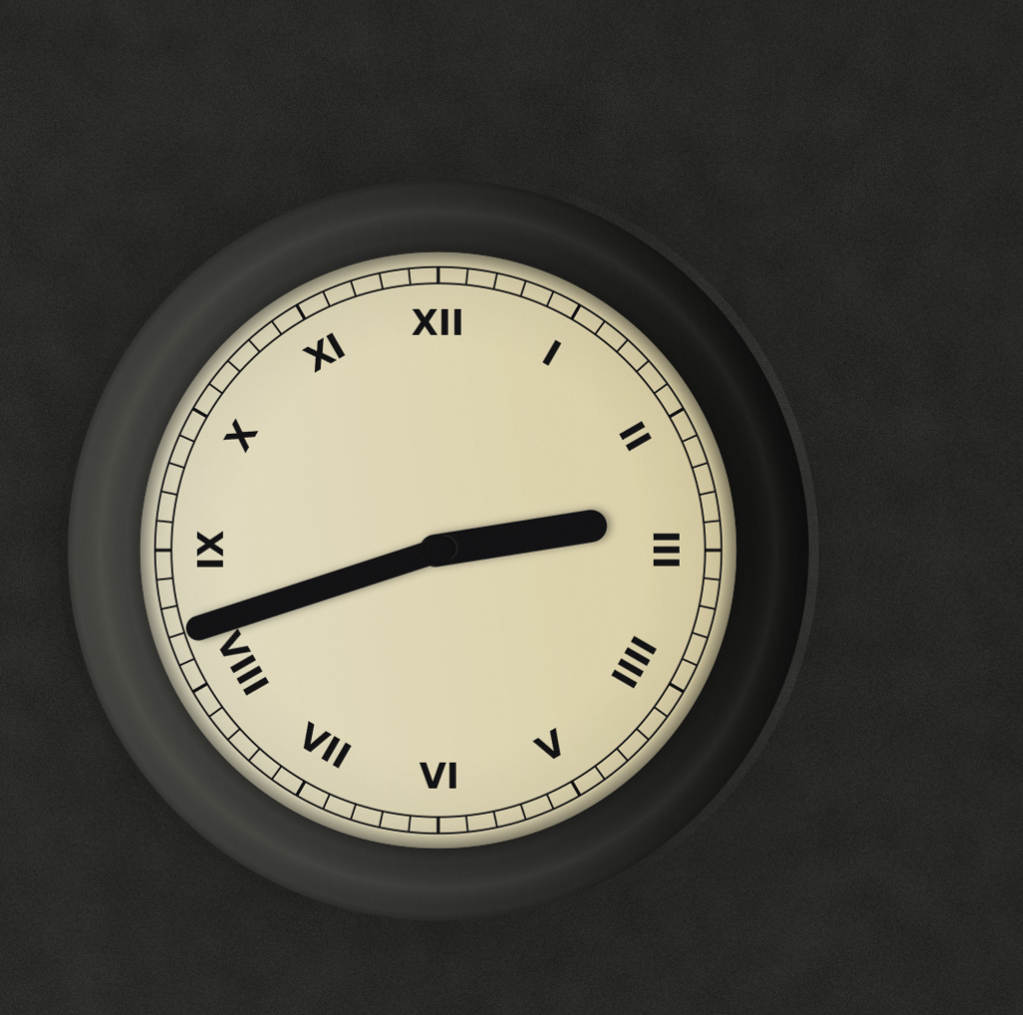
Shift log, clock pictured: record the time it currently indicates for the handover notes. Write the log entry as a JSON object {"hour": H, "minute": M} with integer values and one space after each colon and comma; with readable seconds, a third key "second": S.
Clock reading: {"hour": 2, "minute": 42}
